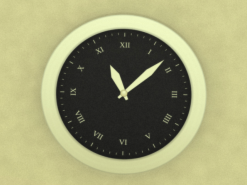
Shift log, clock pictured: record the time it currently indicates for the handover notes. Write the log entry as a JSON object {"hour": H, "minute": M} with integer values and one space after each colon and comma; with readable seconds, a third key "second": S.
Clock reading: {"hour": 11, "minute": 8}
